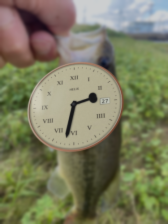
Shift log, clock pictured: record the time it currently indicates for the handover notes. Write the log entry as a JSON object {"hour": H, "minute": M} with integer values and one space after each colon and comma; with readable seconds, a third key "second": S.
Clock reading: {"hour": 2, "minute": 32}
